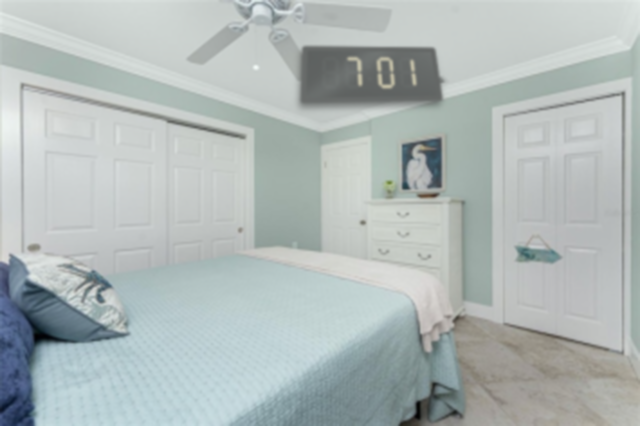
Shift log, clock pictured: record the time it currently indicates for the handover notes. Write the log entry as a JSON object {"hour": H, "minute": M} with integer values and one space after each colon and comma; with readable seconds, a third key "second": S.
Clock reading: {"hour": 7, "minute": 1}
